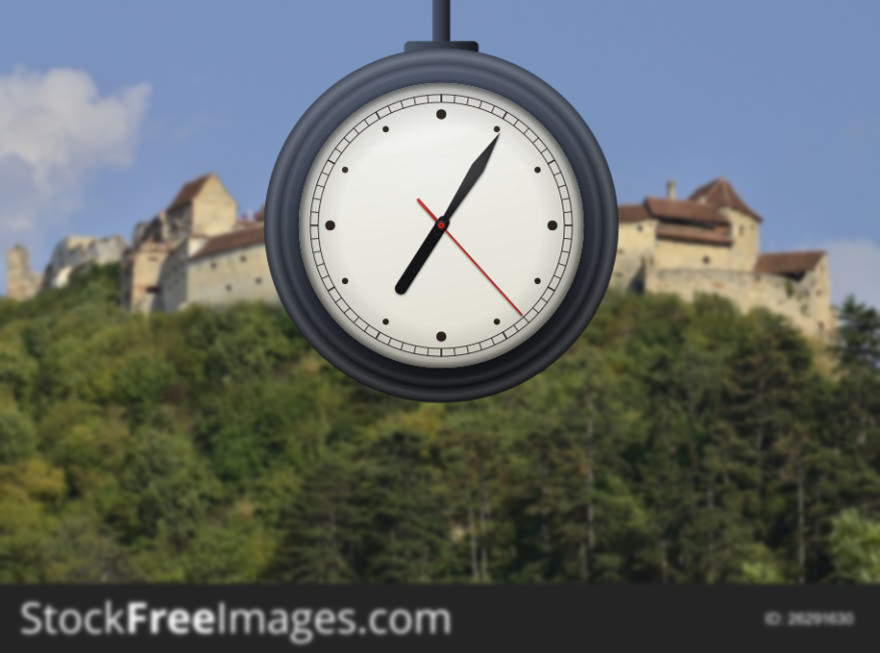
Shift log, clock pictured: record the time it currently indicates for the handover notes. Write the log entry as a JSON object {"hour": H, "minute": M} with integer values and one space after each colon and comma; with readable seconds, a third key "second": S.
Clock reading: {"hour": 7, "minute": 5, "second": 23}
